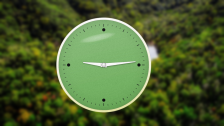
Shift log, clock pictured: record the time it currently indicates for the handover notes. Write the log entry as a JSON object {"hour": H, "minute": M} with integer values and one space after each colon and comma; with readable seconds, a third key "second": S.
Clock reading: {"hour": 9, "minute": 14}
